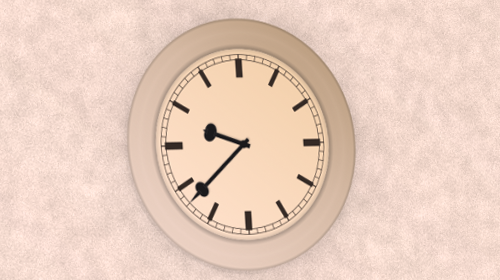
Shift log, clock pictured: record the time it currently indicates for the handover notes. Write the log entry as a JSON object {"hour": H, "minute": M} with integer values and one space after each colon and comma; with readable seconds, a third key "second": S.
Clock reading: {"hour": 9, "minute": 38}
